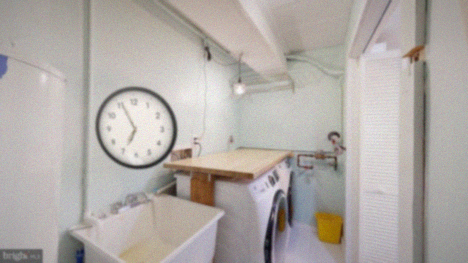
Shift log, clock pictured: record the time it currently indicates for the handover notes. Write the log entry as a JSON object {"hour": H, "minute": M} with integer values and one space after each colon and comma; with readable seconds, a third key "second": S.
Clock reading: {"hour": 6, "minute": 56}
